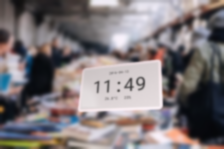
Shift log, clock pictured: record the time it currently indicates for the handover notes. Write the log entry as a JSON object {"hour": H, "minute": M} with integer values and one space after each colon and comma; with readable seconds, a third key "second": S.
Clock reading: {"hour": 11, "minute": 49}
